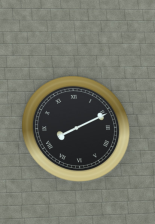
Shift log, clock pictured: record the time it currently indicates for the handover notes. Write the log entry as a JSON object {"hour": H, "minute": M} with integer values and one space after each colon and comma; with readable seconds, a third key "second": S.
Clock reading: {"hour": 8, "minute": 11}
